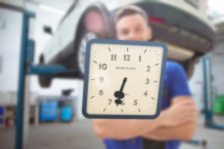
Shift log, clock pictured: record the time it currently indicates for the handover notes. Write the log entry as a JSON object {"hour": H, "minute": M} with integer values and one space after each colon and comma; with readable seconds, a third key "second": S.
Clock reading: {"hour": 6, "minute": 32}
